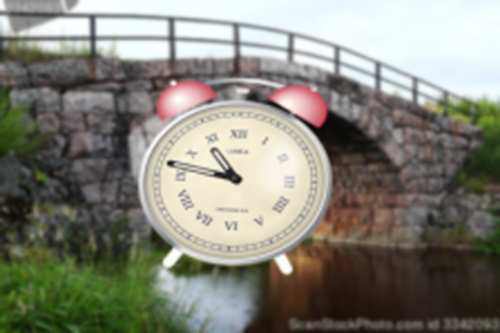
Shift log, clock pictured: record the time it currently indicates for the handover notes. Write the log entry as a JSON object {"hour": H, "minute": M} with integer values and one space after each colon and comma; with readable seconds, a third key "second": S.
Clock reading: {"hour": 10, "minute": 47}
